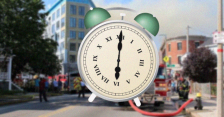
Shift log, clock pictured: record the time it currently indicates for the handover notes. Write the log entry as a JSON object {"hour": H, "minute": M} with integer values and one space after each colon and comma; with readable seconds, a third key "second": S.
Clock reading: {"hour": 6, "minute": 0}
